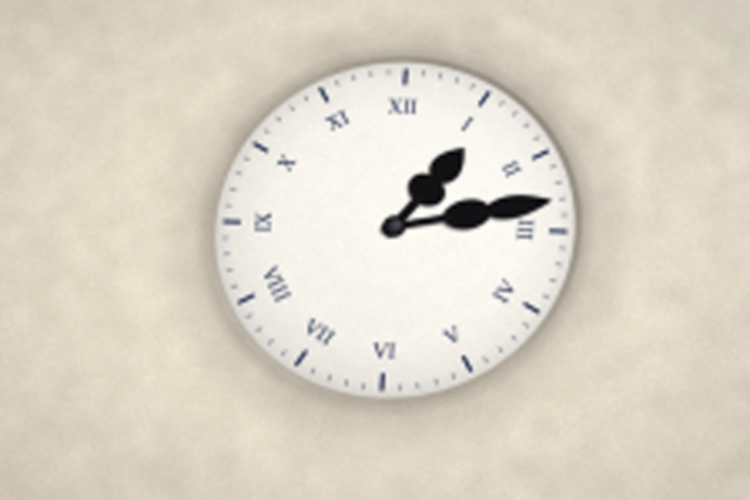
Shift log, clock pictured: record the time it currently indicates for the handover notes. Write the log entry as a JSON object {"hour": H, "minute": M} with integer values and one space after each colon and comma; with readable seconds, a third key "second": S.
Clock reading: {"hour": 1, "minute": 13}
